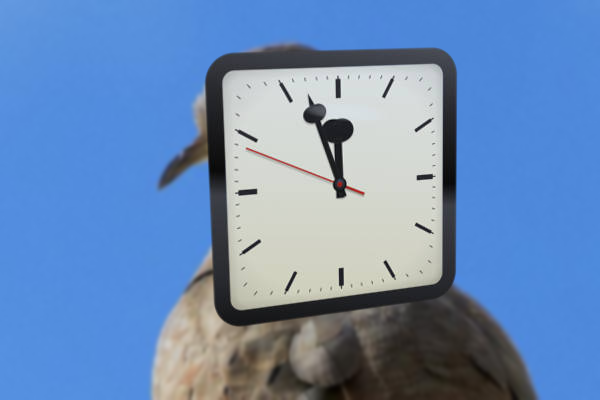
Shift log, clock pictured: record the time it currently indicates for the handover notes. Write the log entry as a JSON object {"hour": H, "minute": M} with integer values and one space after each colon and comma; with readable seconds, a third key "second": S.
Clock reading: {"hour": 11, "minute": 56, "second": 49}
